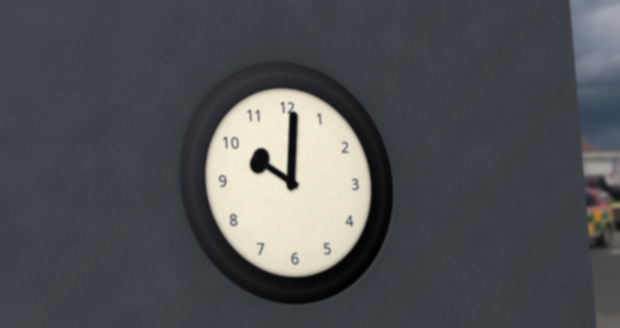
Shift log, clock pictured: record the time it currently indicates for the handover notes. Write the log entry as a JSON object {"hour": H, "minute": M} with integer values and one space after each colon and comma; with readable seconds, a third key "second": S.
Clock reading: {"hour": 10, "minute": 1}
